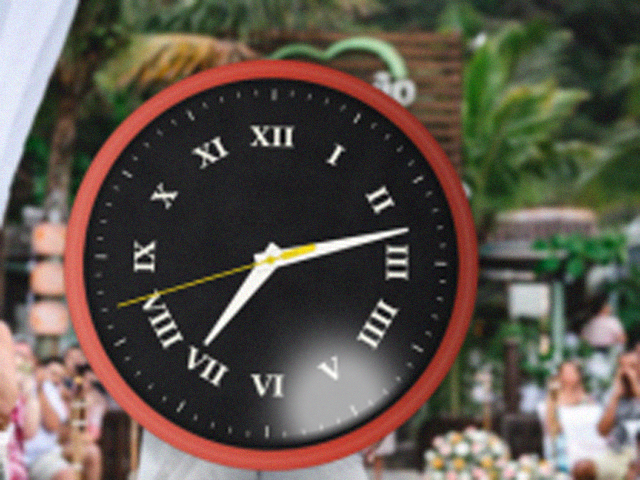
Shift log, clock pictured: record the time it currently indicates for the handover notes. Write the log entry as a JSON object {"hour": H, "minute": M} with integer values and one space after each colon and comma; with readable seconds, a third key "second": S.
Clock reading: {"hour": 7, "minute": 12, "second": 42}
